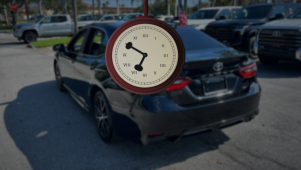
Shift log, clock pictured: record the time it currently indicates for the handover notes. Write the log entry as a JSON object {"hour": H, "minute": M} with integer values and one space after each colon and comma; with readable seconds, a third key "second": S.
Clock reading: {"hour": 6, "minute": 50}
